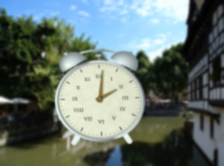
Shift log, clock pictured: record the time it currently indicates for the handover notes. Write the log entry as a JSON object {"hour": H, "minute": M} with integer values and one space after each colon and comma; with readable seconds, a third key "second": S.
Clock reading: {"hour": 2, "minute": 1}
